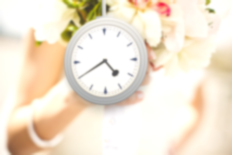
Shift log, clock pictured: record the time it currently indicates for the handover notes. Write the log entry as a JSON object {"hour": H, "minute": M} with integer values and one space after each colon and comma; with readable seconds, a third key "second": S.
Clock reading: {"hour": 4, "minute": 40}
